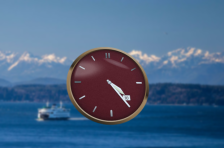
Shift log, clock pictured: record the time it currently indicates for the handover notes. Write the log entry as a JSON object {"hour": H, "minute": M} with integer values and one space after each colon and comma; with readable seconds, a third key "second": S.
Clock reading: {"hour": 4, "minute": 24}
